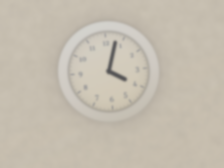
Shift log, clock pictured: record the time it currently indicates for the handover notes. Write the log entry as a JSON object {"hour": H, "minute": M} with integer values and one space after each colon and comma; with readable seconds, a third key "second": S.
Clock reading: {"hour": 4, "minute": 3}
